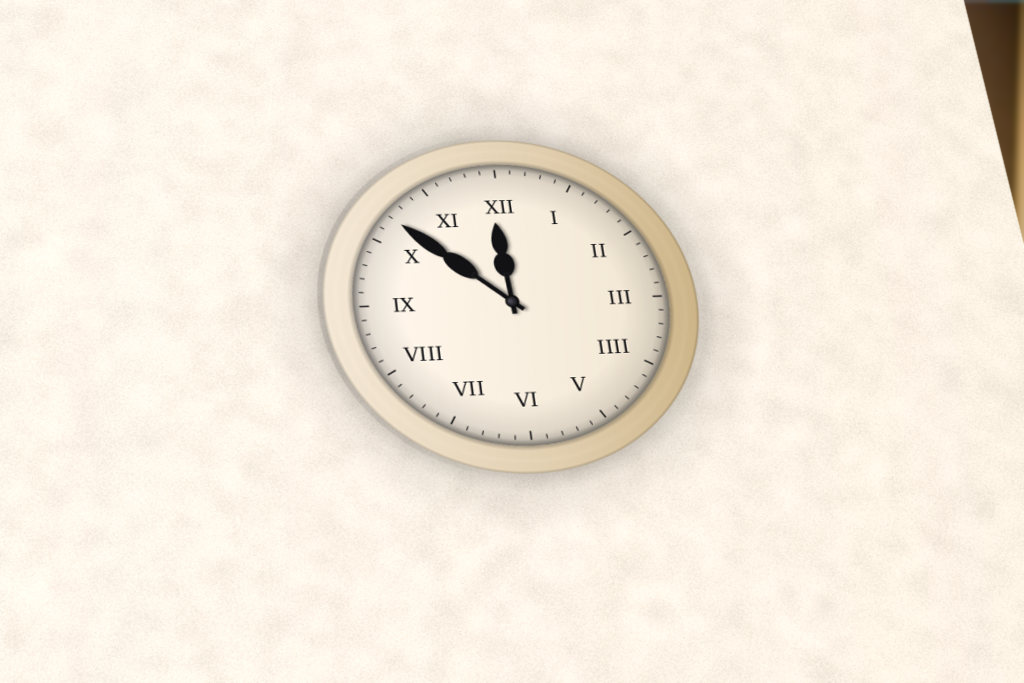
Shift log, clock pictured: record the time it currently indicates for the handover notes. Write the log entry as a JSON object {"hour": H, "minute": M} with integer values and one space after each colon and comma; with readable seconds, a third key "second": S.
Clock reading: {"hour": 11, "minute": 52}
